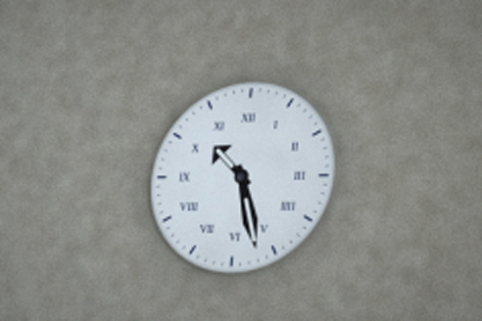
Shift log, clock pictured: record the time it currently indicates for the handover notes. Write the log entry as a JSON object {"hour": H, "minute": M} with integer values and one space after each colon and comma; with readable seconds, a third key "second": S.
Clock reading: {"hour": 10, "minute": 27}
